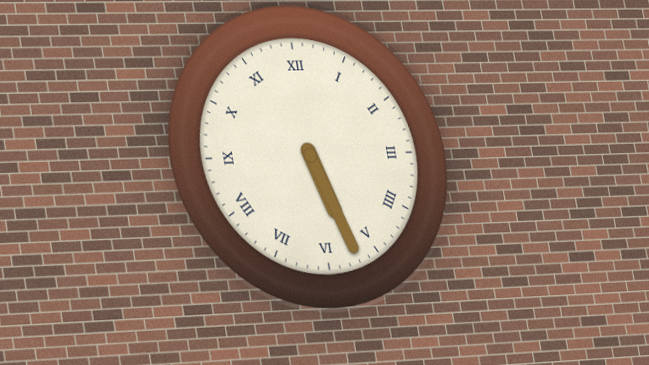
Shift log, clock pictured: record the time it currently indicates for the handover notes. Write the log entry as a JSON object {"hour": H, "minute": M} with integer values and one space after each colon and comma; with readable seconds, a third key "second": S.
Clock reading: {"hour": 5, "minute": 27}
